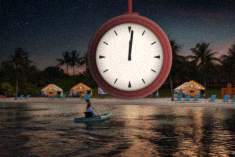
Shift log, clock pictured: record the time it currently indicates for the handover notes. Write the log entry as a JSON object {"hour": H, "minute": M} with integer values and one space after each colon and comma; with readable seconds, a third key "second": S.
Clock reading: {"hour": 12, "minute": 1}
